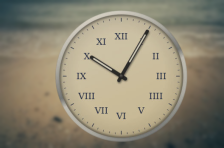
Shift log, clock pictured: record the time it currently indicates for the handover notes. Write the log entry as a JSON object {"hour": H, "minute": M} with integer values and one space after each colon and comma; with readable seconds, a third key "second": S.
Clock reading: {"hour": 10, "minute": 5}
